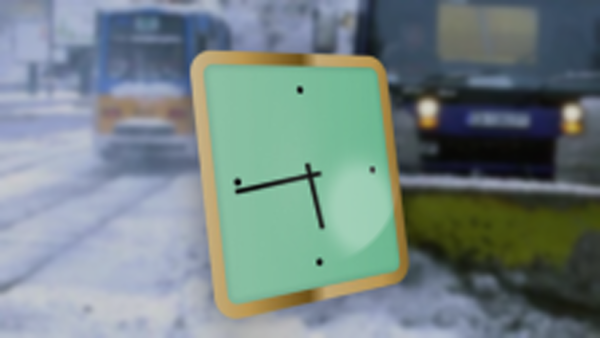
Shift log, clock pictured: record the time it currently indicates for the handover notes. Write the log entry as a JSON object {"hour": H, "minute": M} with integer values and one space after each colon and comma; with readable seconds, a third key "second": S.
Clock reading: {"hour": 5, "minute": 44}
